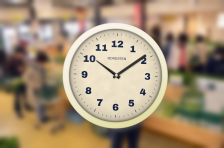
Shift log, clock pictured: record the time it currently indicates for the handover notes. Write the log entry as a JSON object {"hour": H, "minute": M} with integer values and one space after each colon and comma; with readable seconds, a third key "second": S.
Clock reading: {"hour": 10, "minute": 9}
